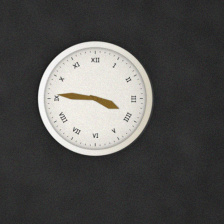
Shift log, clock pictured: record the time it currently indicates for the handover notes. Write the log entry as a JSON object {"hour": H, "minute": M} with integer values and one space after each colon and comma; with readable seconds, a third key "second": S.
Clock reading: {"hour": 3, "minute": 46}
